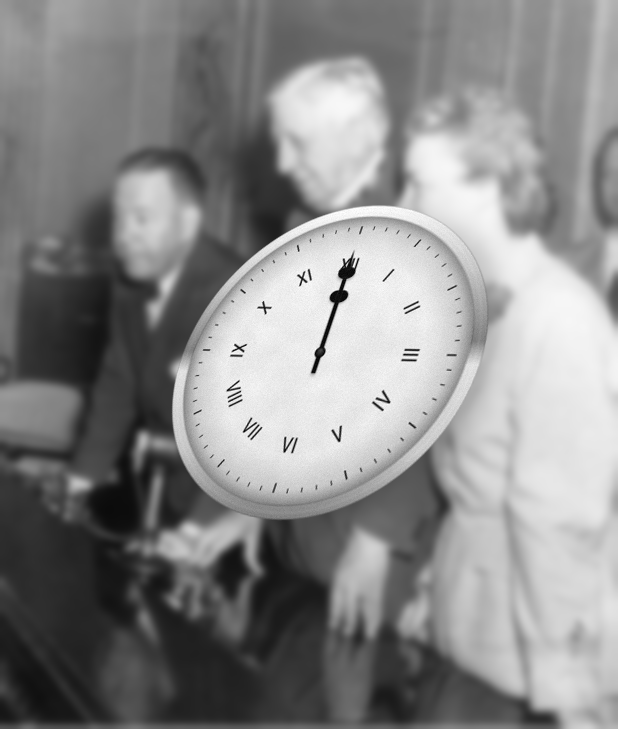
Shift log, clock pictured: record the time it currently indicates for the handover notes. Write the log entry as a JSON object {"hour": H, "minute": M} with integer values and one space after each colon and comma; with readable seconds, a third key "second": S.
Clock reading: {"hour": 12, "minute": 0}
